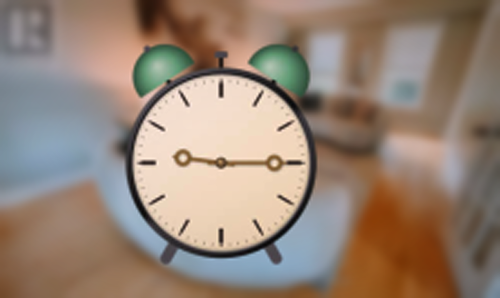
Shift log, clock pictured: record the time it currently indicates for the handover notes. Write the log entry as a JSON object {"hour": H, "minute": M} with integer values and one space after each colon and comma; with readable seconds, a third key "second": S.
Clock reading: {"hour": 9, "minute": 15}
